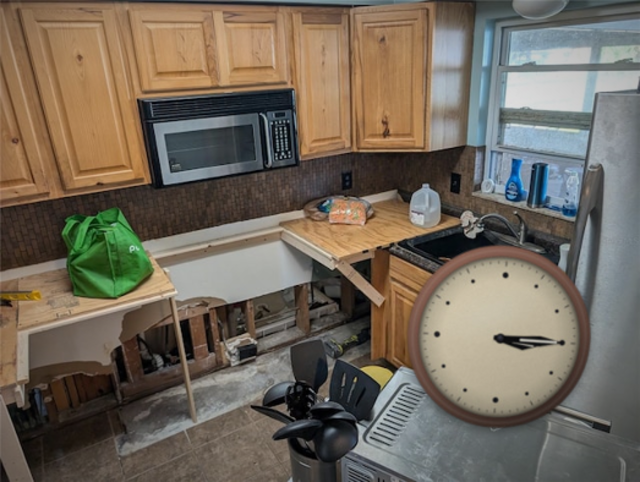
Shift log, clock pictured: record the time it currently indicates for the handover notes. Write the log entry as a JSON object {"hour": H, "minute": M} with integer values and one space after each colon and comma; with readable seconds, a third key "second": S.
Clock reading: {"hour": 3, "minute": 15}
